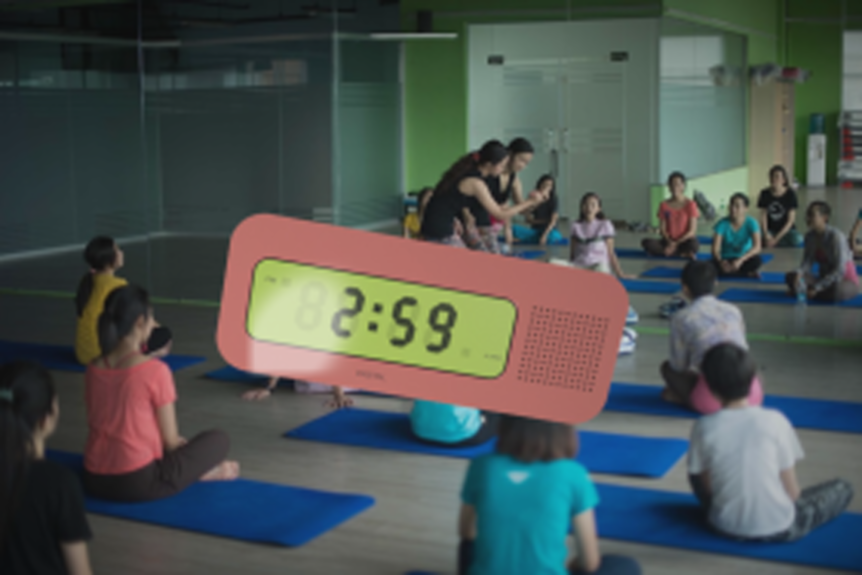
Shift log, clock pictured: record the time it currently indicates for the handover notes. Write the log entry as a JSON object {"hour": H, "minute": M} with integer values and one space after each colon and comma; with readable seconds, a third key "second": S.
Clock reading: {"hour": 2, "minute": 59}
